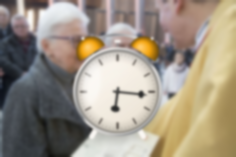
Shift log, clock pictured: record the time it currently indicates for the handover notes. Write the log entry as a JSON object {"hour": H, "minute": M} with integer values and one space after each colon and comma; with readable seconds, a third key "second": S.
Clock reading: {"hour": 6, "minute": 16}
